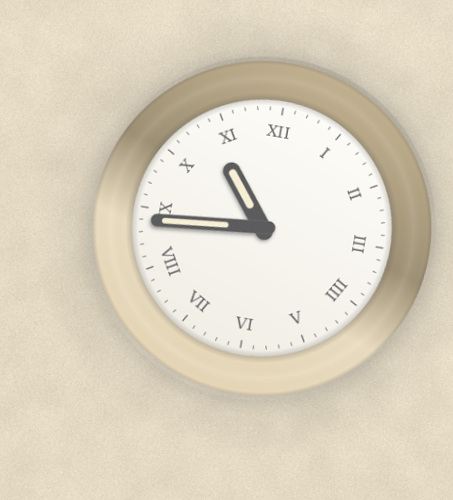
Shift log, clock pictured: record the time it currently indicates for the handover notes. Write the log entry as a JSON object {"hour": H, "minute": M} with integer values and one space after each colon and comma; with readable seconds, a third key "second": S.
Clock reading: {"hour": 10, "minute": 44}
